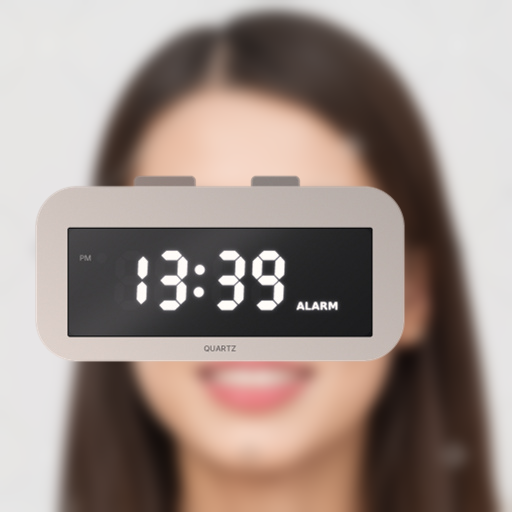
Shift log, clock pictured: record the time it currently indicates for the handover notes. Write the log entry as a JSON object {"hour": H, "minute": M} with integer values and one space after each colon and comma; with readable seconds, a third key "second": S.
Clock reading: {"hour": 13, "minute": 39}
